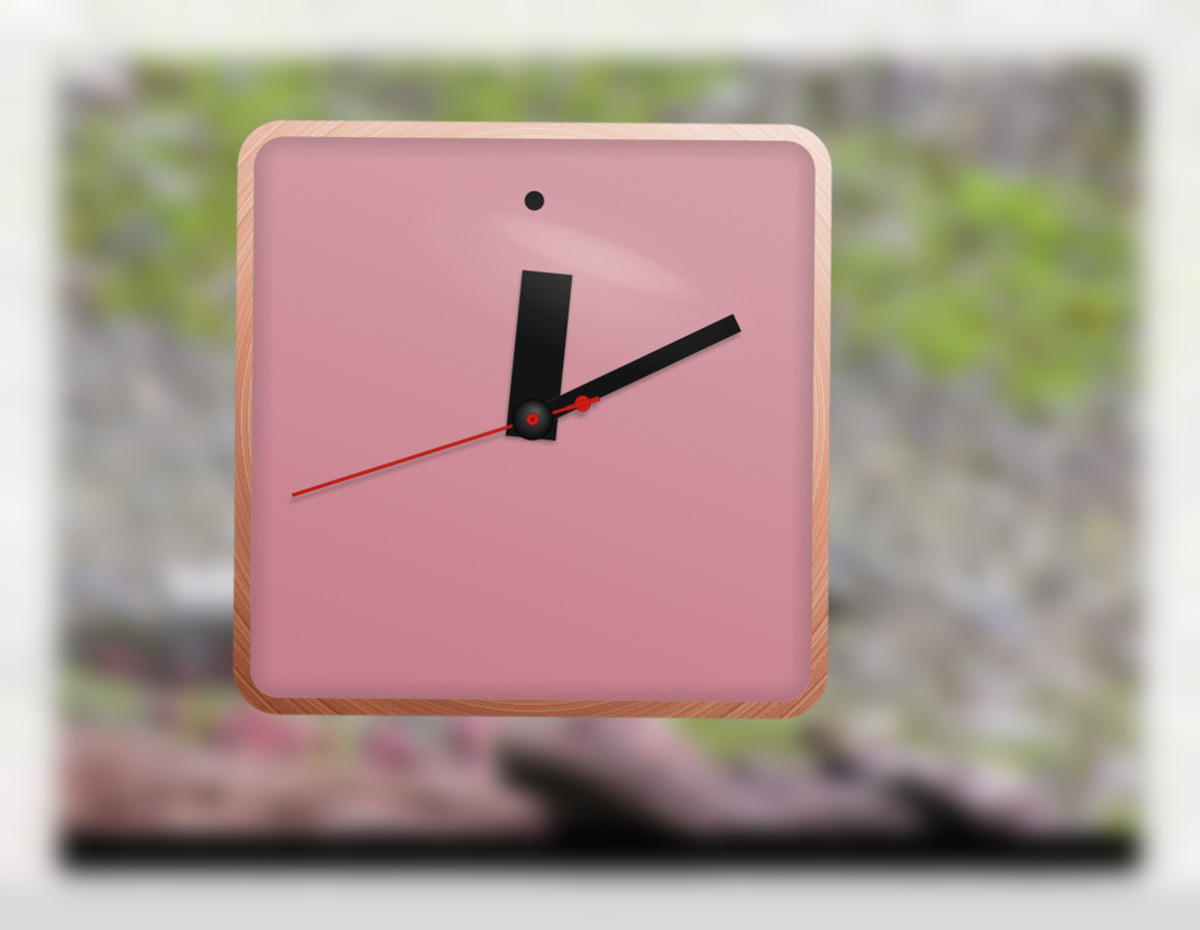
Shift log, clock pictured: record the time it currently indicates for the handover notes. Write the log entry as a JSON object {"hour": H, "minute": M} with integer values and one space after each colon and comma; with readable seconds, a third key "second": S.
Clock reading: {"hour": 12, "minute": 10, "second": 42}
